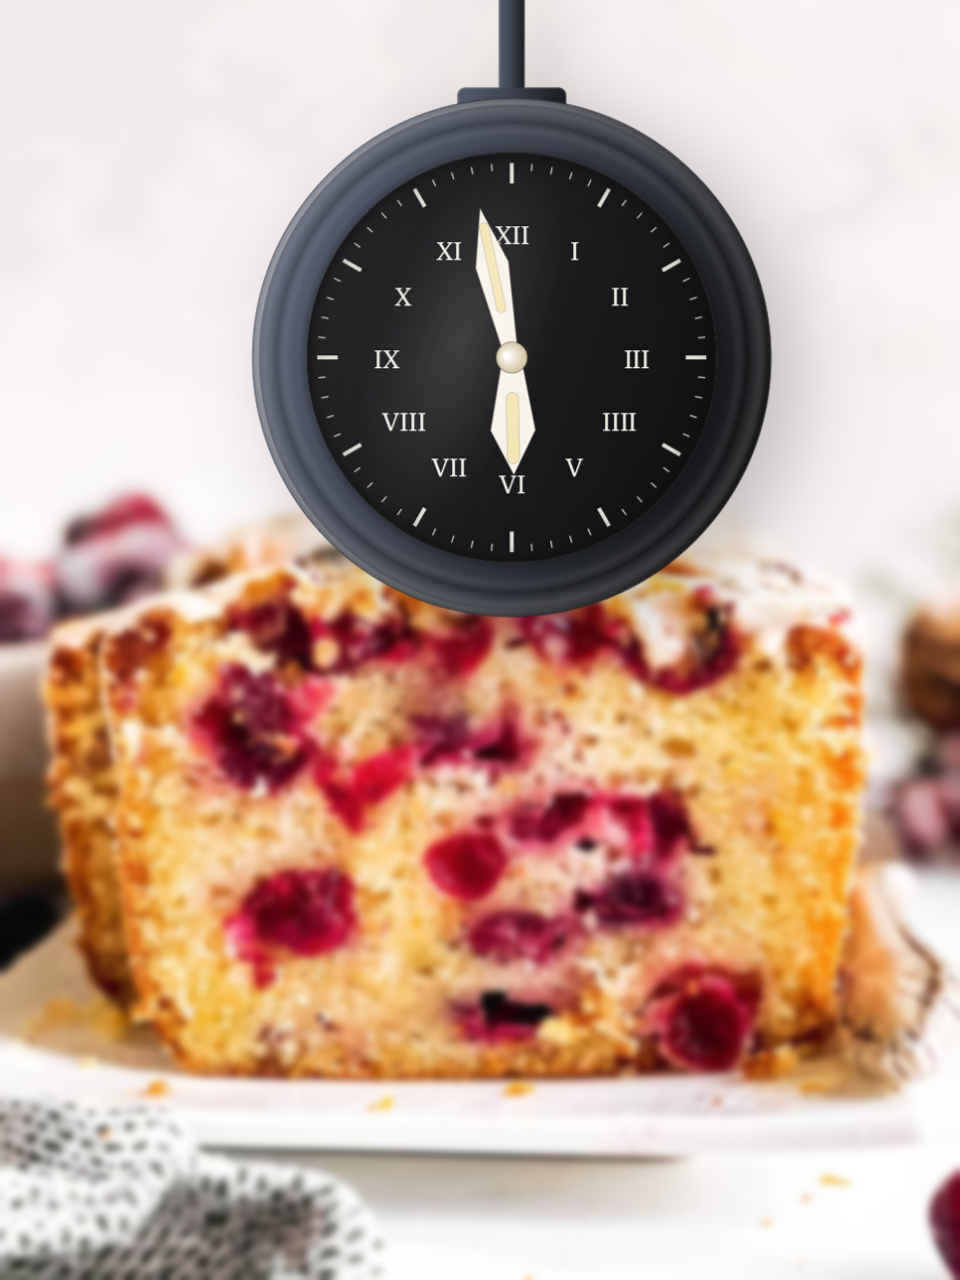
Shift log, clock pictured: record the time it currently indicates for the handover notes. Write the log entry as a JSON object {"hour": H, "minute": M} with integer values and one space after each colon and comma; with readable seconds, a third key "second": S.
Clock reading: {"hour": 5, "minute": 58}
